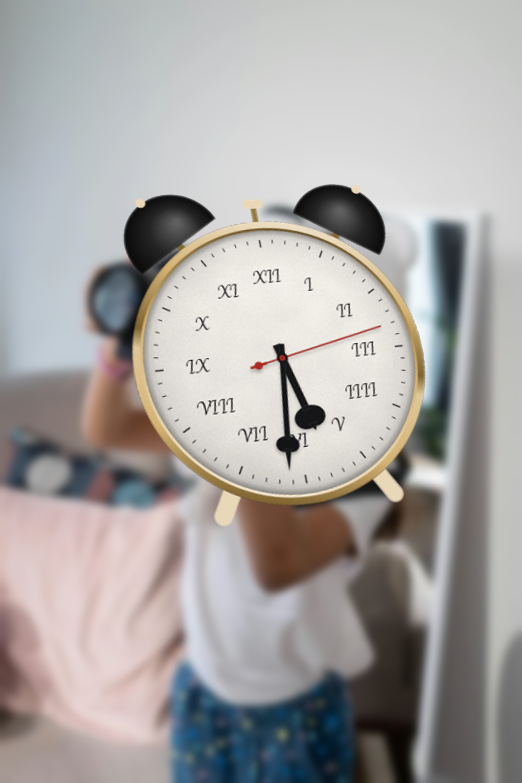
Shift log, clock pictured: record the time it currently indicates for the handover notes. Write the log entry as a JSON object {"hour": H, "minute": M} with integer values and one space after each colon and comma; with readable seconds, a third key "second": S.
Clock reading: {"hour": 5, "minute": 31, "second": 13}
